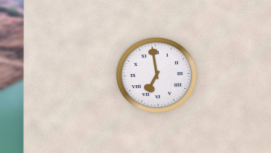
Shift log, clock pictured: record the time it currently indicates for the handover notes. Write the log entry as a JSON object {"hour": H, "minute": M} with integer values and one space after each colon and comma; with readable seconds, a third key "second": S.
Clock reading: {"hour": 6, "minute": 59}
